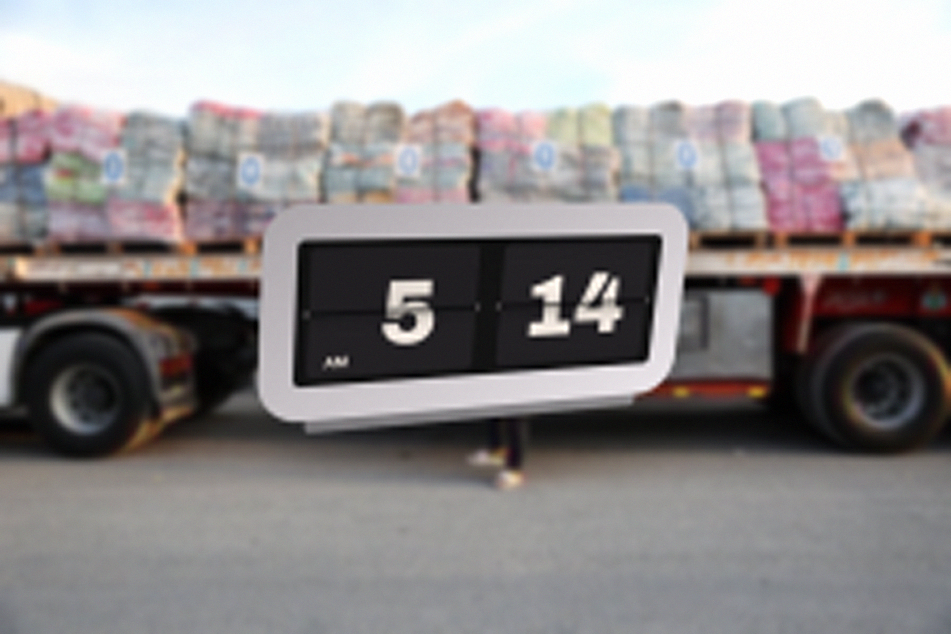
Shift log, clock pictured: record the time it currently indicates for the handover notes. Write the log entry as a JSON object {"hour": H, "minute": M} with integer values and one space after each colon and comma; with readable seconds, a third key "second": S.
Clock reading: {"hour": 5, "minute": 14}
